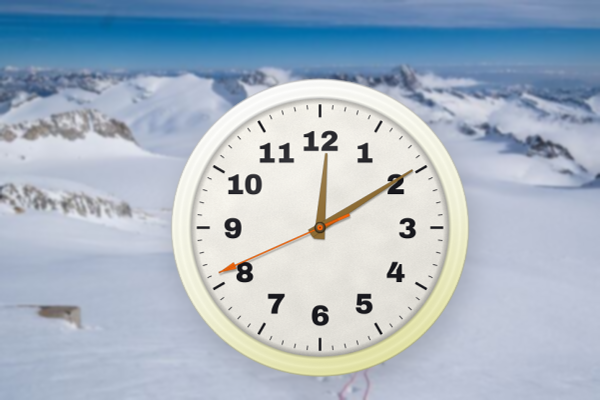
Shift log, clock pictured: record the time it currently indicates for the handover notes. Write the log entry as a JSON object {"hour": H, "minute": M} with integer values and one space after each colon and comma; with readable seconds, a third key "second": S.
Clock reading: {"hour": 12, "minute": 9, "second": 41}
